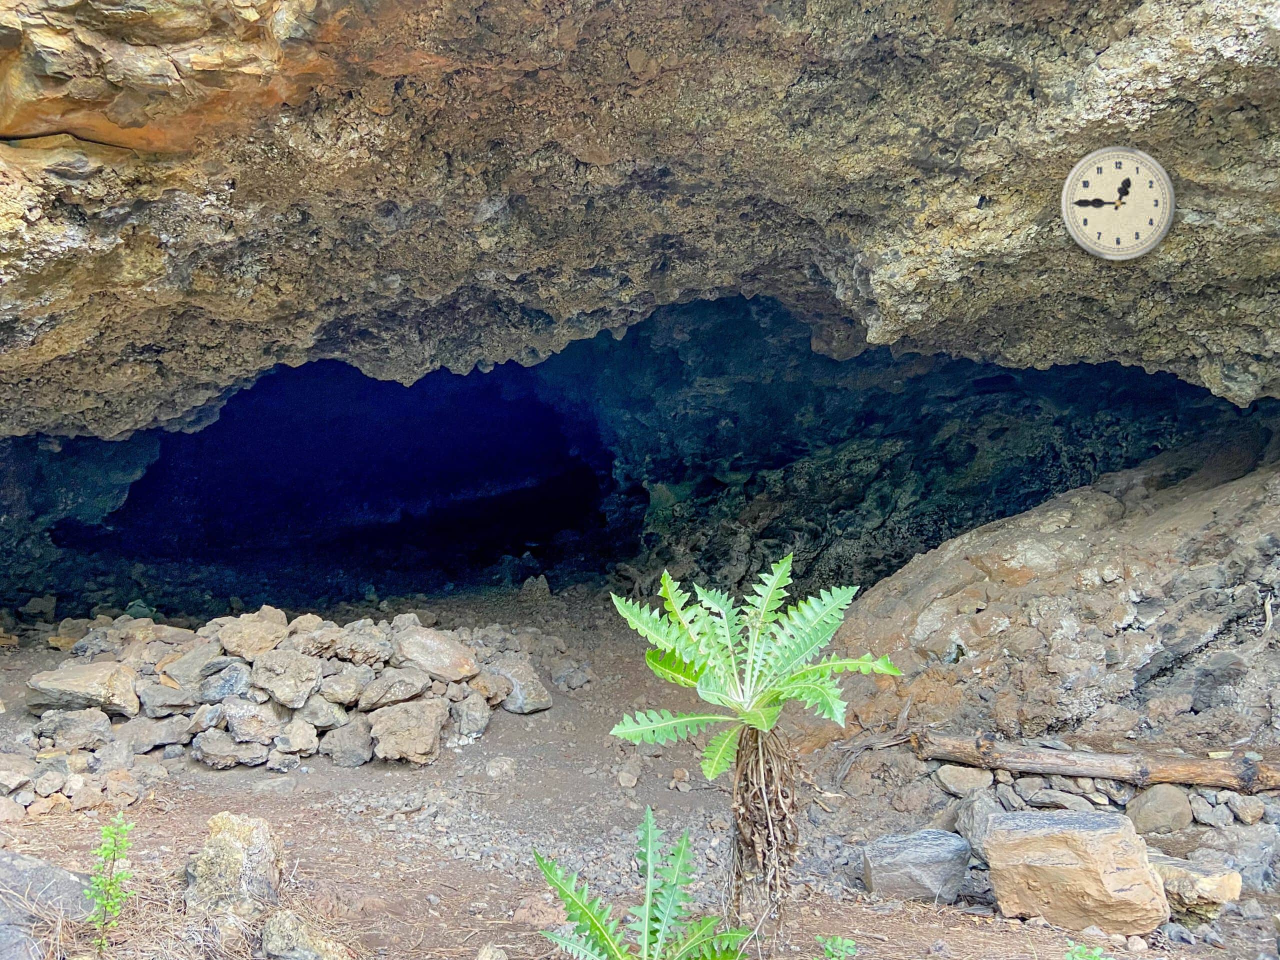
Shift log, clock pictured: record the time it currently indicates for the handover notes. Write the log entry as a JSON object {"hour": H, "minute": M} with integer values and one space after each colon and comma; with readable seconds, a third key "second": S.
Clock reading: {"hour": 12, "minute": 45}
